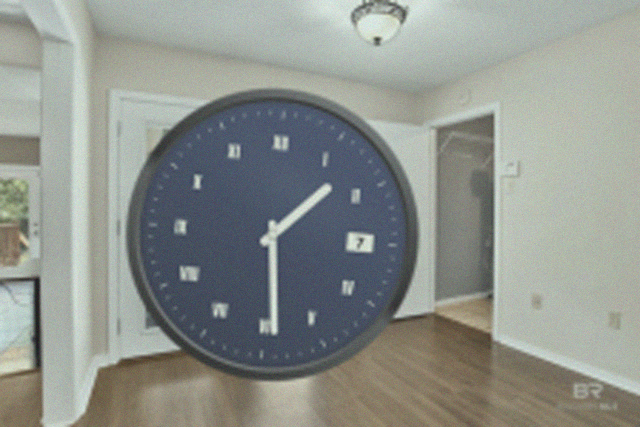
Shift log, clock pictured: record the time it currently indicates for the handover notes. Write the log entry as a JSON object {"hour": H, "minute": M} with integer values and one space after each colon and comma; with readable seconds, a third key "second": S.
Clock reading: {"hour": 1, "minute": 29}
